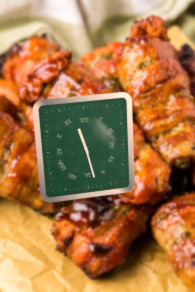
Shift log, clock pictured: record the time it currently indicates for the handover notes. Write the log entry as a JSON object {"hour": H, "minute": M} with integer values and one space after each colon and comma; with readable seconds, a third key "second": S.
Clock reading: {"hour": 11, "minute": 28}
